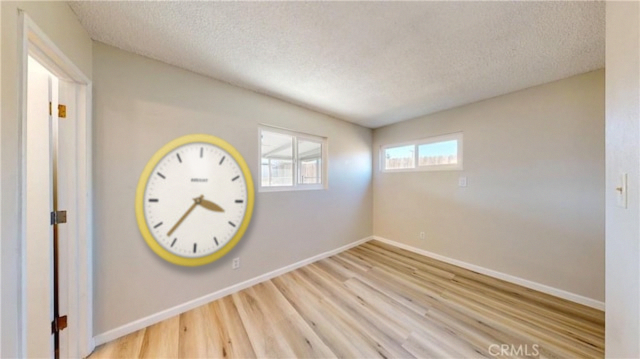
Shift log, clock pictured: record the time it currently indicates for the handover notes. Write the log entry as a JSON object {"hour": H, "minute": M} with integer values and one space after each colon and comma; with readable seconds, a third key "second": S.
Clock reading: {"hour": 3, "minute": 37}
